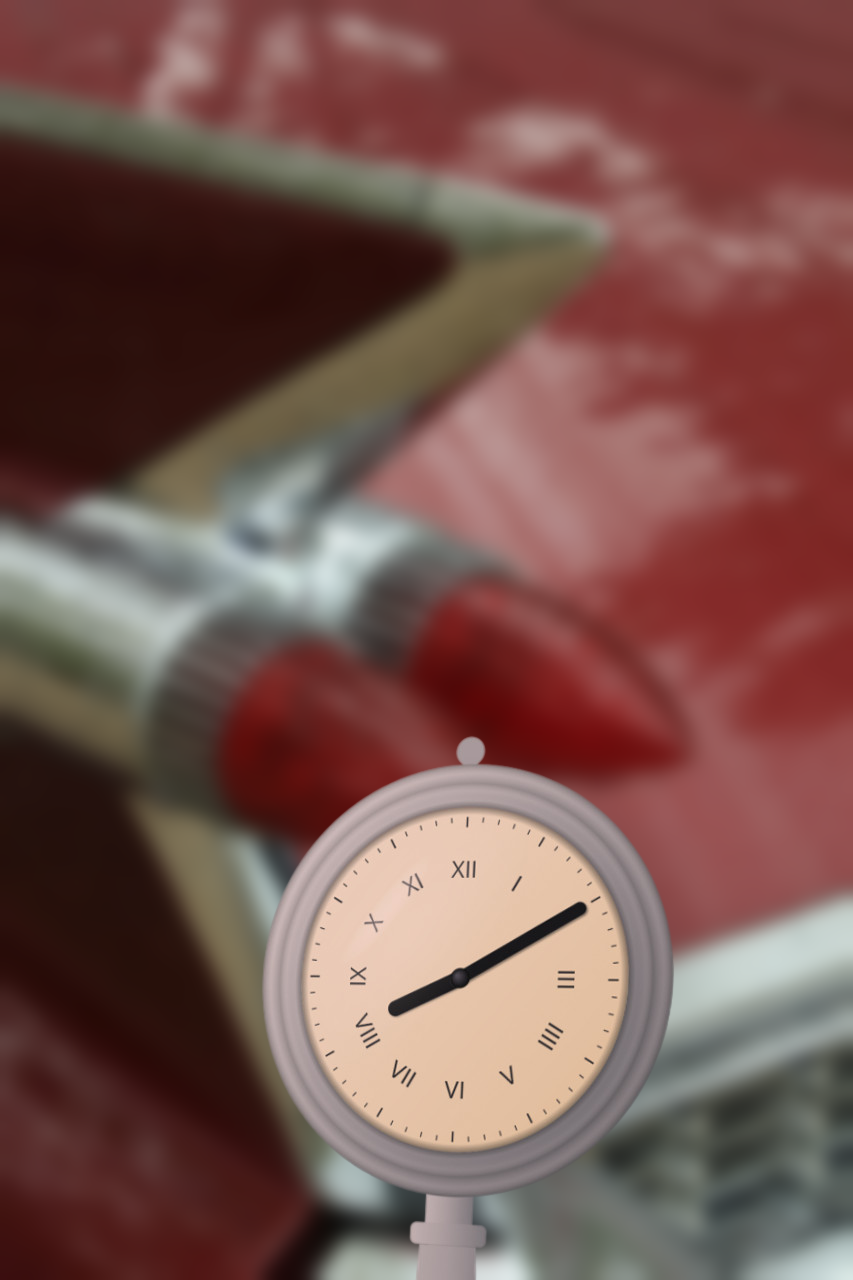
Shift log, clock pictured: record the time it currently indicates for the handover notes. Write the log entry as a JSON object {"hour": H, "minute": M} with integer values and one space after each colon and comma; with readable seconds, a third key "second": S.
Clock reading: {"hour": 8, "minute": 10}
